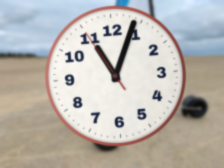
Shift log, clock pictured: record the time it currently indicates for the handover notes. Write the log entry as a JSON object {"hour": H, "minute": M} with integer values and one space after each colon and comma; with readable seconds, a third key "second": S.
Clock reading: {"hour": 11, "minute": 3, "second": 55}
